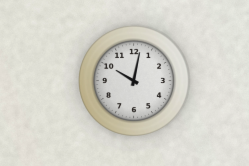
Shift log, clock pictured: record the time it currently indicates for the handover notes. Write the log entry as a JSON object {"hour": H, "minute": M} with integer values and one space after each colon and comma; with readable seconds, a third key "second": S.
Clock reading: {"hour": 10, "minute": 2}
